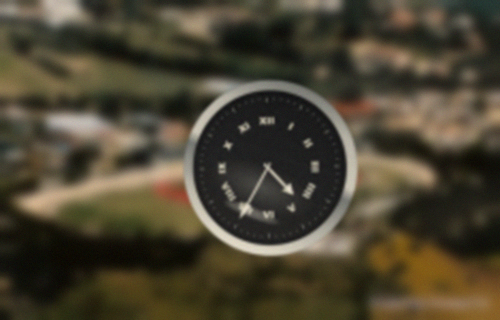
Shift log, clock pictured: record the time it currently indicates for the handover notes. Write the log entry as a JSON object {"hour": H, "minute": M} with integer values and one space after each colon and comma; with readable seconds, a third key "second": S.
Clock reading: {"hour": 4, "minute": 35}
